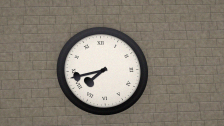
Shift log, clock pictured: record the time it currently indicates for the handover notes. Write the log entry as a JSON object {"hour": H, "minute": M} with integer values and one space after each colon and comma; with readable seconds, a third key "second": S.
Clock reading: {"hour": 7, "minute": 43}
